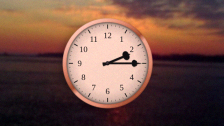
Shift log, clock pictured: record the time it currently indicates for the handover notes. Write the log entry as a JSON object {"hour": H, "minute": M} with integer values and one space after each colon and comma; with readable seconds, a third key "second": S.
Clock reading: {"hour": 2, "minute": 15}
